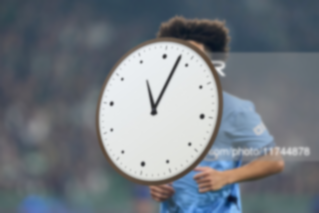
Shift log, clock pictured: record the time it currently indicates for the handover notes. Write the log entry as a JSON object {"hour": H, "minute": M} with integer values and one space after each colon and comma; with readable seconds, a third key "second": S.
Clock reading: {"hour": 11, "minute": 3}
